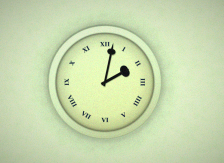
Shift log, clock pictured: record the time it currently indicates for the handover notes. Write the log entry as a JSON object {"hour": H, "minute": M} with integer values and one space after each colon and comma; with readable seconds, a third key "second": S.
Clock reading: {"hour": 2, "minute": 2}
